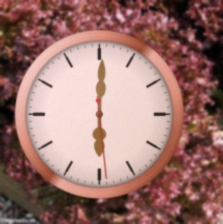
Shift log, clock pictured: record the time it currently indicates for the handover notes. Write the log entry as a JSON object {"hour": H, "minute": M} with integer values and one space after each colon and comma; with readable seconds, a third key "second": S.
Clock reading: {"hour": 6, "minute": 0, "second": 29}
